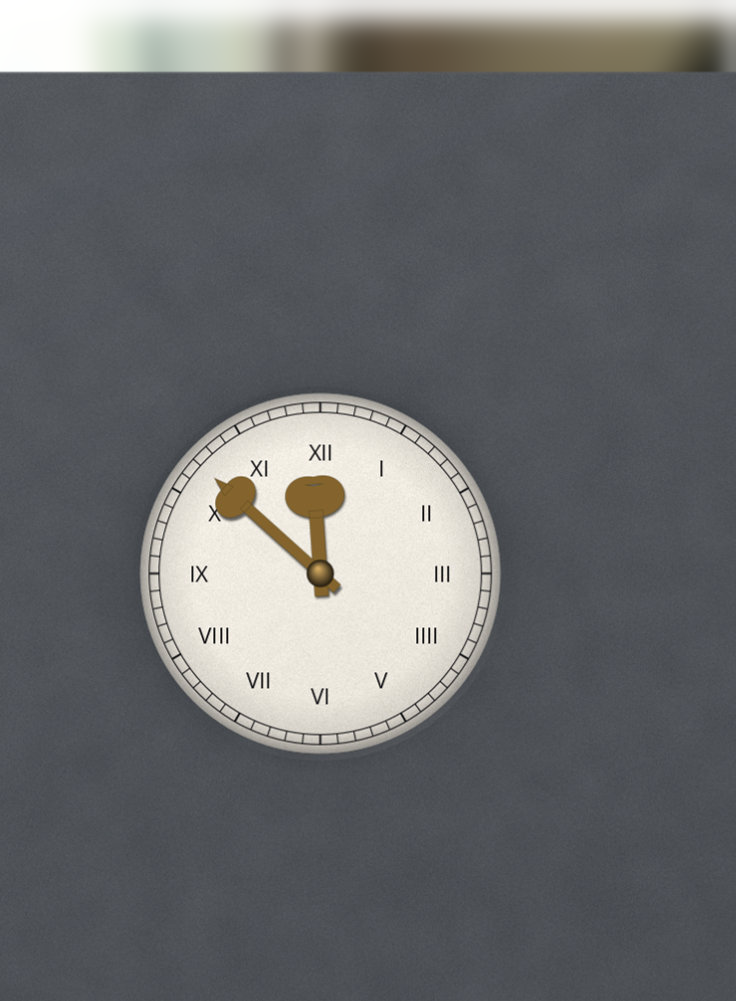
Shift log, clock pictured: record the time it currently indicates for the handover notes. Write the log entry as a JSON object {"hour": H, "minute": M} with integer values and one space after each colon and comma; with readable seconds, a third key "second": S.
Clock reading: {"hour": 11, "minute": 52}
